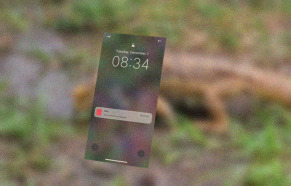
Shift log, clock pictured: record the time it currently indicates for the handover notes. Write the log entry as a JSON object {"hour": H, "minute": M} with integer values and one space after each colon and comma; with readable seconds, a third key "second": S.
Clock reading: {"hour": 8, "minute": 34}
